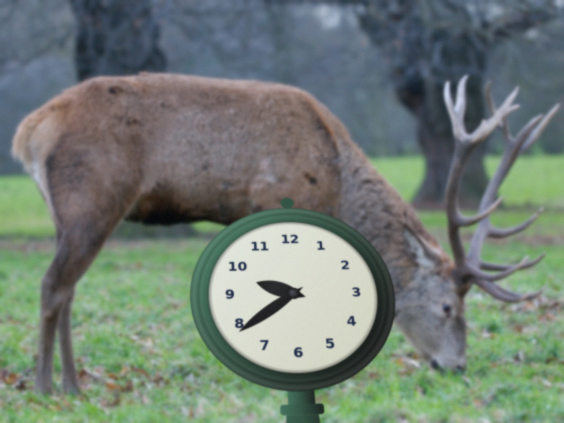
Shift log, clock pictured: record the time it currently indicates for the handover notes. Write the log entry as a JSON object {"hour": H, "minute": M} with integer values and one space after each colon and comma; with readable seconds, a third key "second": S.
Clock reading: {"hour": 9, "minute": 39}
